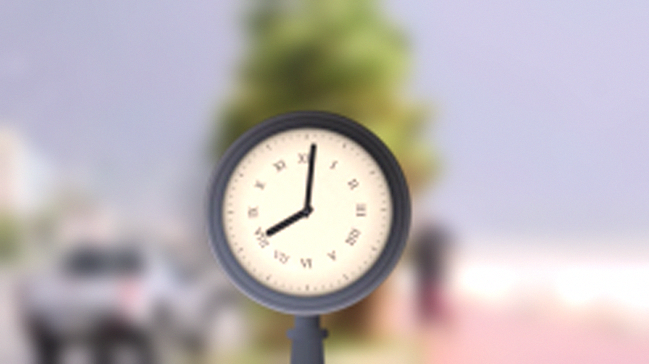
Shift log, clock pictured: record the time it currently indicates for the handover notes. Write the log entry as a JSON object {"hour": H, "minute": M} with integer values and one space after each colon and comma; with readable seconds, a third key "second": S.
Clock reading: {"hour": 8, "minute": 1}
